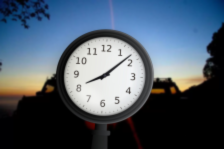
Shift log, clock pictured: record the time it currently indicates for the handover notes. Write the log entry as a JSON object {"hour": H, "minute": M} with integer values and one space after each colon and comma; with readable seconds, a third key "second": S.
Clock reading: {"hour": 8, "minute": 8}
